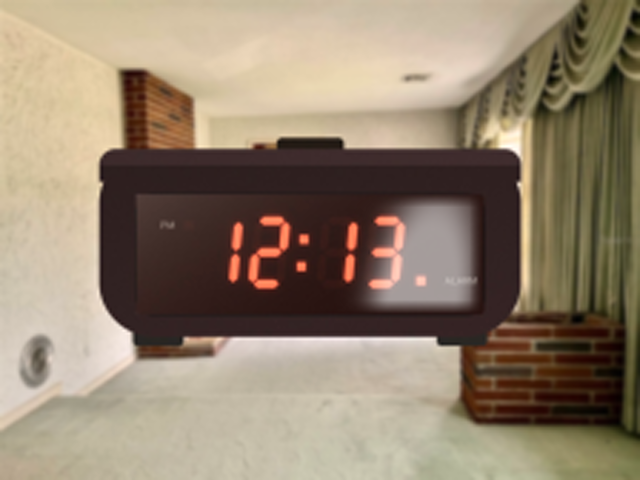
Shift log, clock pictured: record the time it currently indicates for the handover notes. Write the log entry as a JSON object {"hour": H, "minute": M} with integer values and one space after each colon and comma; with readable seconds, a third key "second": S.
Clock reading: {"hour": 12, "minute": 13}
